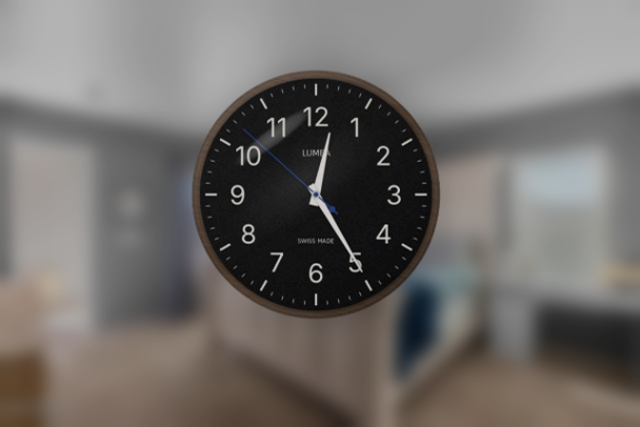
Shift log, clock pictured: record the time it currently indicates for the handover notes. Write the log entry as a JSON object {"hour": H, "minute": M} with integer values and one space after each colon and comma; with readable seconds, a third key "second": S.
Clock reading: {"hour": 12, "minute": 24, "second": 52}
